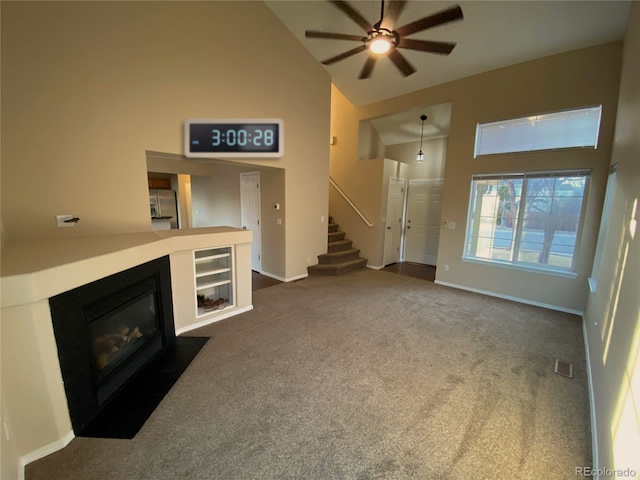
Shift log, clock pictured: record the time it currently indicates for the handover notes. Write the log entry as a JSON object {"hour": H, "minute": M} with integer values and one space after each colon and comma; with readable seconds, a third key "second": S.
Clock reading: {"hour": 3, "minute": 0, "second": 28}
